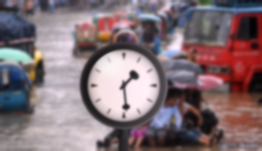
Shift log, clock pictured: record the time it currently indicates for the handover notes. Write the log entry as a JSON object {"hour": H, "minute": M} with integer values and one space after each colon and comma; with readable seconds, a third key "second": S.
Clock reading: {"hour": 1, "minute": 29}
